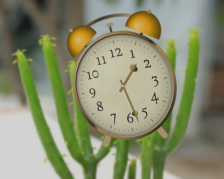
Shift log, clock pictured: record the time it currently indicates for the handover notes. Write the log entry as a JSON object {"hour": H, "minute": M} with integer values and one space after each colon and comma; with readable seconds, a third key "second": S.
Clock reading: {"hour": 1, "minute": 28}
